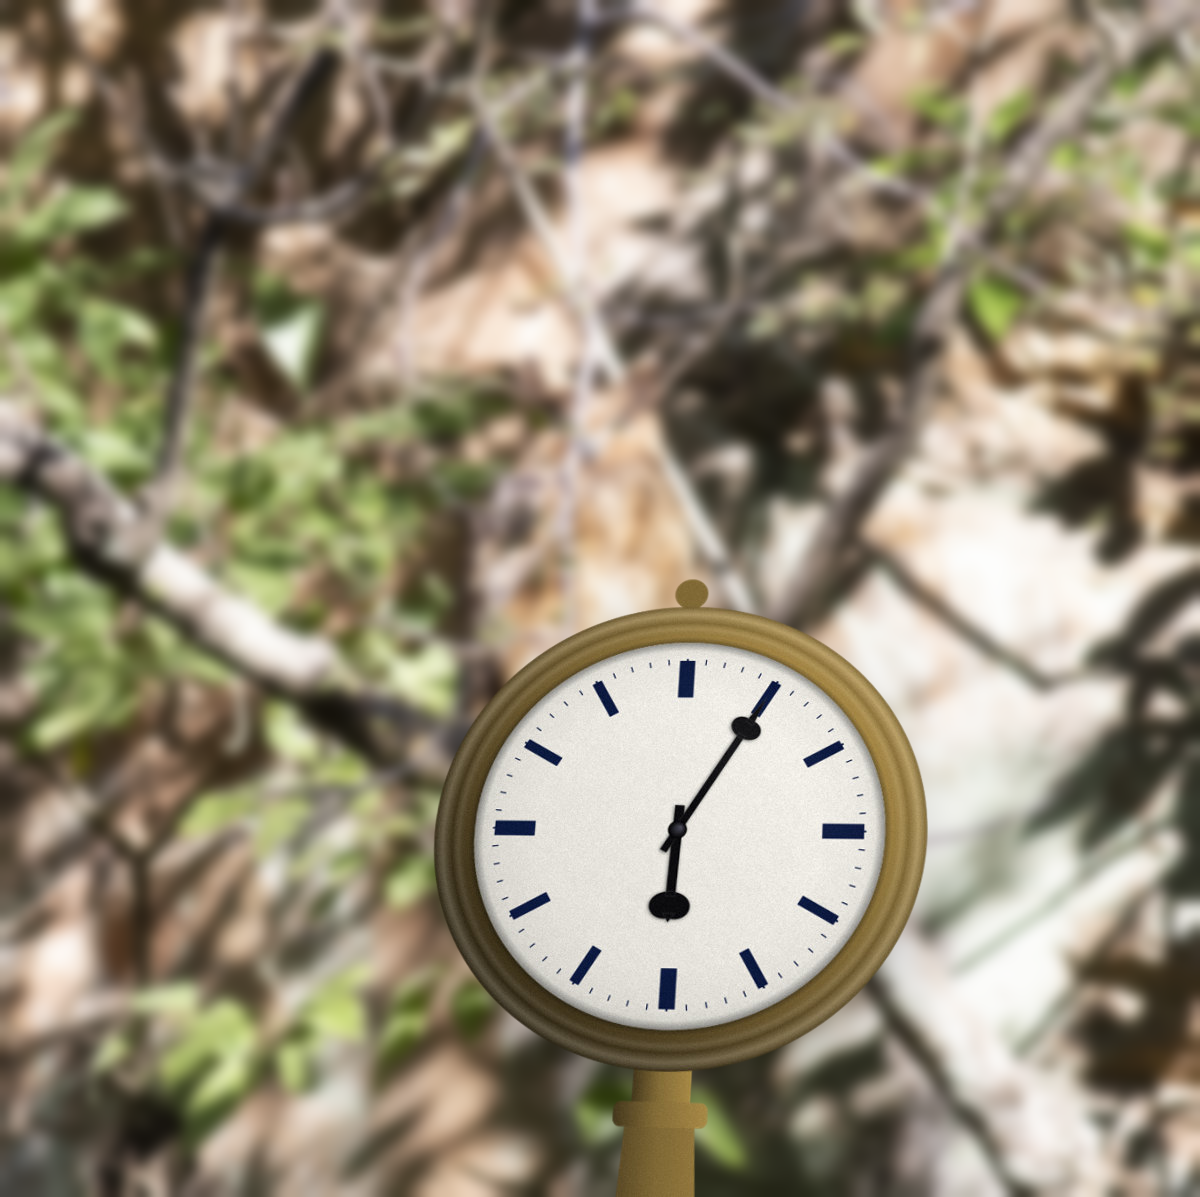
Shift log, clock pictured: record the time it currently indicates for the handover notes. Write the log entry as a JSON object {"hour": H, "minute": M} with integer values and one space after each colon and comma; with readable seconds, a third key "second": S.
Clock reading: {"hour": 6, "minute": 5}
